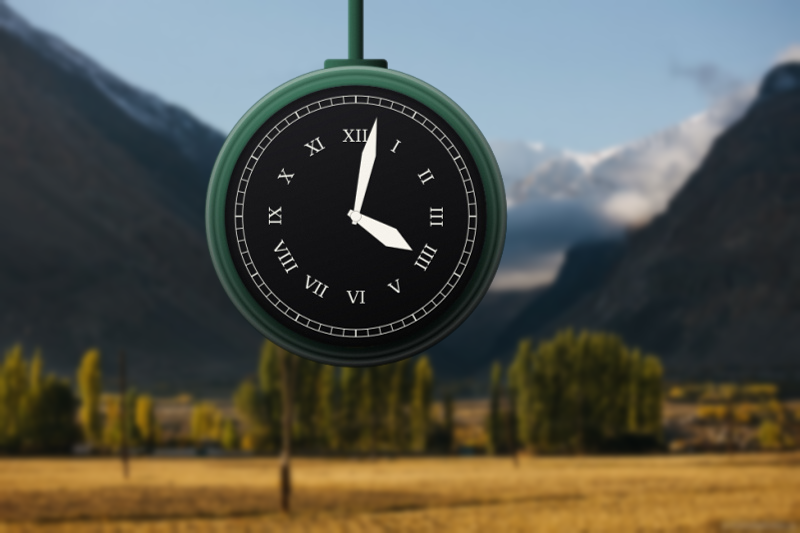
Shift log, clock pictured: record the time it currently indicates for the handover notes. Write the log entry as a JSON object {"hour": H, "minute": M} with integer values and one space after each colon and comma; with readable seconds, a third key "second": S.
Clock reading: {"hour": 4, "minute": 2}
